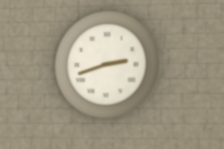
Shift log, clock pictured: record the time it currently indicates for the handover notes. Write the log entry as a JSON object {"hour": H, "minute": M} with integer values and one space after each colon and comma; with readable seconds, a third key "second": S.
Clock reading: {"hour": 2, "minute": 42}
